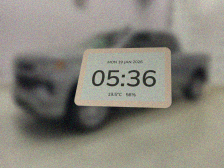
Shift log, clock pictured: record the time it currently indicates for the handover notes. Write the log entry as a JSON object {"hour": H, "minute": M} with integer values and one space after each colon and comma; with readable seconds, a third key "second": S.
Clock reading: {"hour": 5, "minute": 36}
